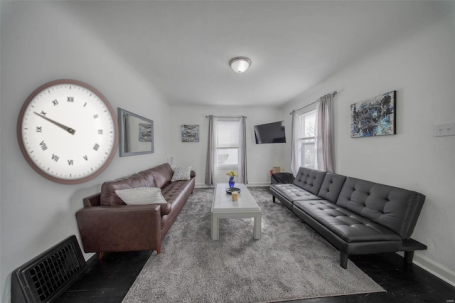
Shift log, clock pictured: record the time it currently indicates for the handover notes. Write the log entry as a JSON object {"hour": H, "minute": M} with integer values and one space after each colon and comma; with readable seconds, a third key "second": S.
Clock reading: {"hour": 9, "minute": 49}
